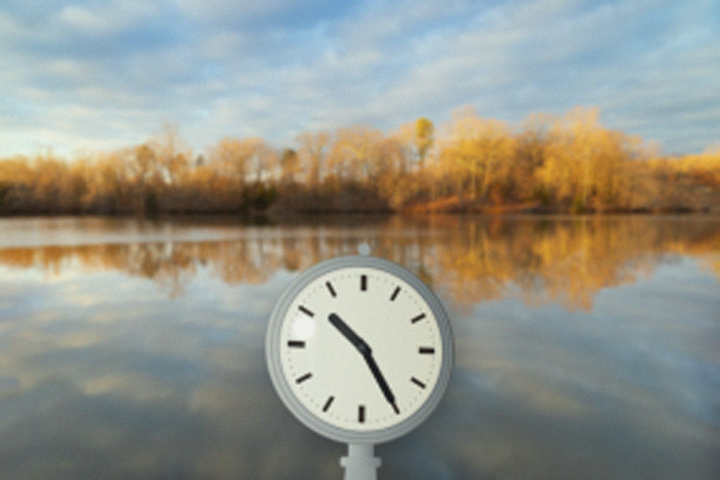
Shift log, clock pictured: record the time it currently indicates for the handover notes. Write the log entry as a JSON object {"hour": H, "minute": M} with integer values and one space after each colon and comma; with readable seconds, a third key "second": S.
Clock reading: {"hour": 10, "minute": 25}
